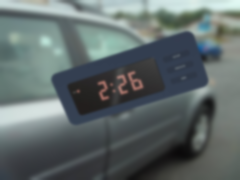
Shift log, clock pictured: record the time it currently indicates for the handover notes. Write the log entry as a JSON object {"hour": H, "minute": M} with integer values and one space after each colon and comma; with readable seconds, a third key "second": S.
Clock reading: {"hour": 2, "minute": 26}
